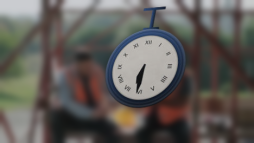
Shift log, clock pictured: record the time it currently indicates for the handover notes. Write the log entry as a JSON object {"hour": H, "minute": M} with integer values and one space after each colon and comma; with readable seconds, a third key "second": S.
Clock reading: {"hour": 6, "minute": 31}
